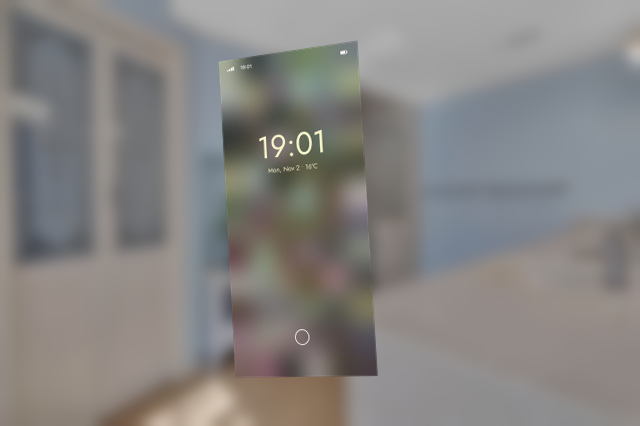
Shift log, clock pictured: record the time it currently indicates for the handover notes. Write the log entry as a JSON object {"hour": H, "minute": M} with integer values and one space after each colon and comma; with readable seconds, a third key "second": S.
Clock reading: {"hour": 19, "minute": 1}
